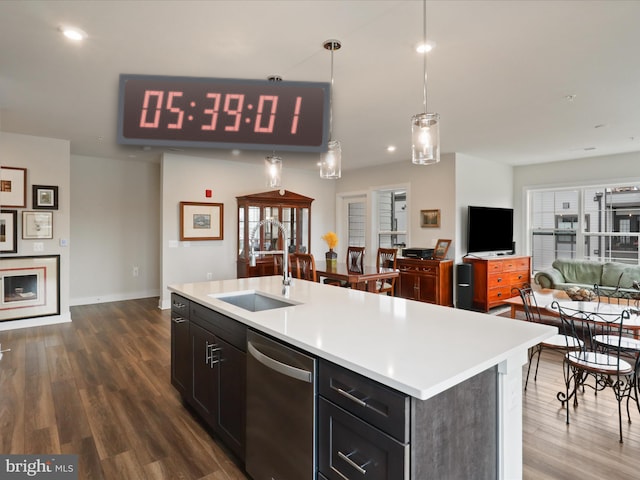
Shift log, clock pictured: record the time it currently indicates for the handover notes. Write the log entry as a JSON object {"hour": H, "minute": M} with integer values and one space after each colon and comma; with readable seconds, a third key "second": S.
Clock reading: {"hour": 5, "minute": 39, "second": 1}
